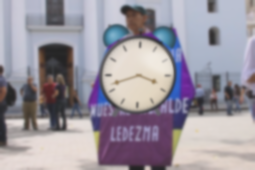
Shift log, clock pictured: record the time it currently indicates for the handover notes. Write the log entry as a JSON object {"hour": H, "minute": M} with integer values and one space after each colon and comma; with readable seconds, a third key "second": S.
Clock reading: {"hour": 3, "minute": 42}
